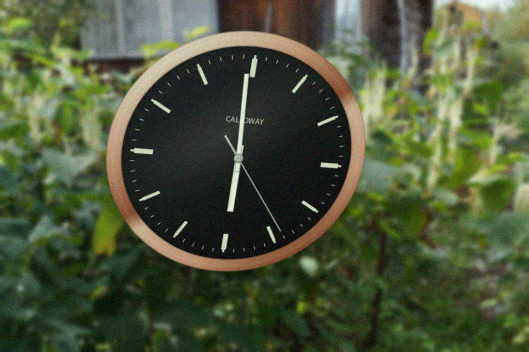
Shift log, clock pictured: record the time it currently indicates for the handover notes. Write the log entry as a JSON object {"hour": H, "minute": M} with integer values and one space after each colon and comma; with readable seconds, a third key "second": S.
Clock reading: {"hour": 5, "minute": 59, "second": 24}
